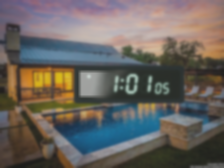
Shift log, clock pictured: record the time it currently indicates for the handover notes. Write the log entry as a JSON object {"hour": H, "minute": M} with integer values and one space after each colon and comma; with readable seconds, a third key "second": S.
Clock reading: {"hour": 1, "minute": 1}
